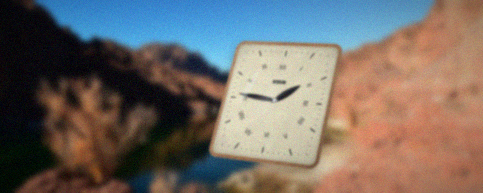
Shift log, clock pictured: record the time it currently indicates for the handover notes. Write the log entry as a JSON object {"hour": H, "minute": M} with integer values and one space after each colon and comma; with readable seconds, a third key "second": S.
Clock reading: {"hour": 1, "minute": 46}
